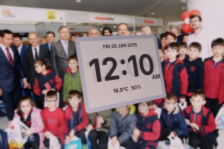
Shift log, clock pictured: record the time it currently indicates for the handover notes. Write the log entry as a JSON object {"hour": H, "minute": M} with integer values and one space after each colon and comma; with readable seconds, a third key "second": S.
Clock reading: {"hour": 12, "minute": 10}
